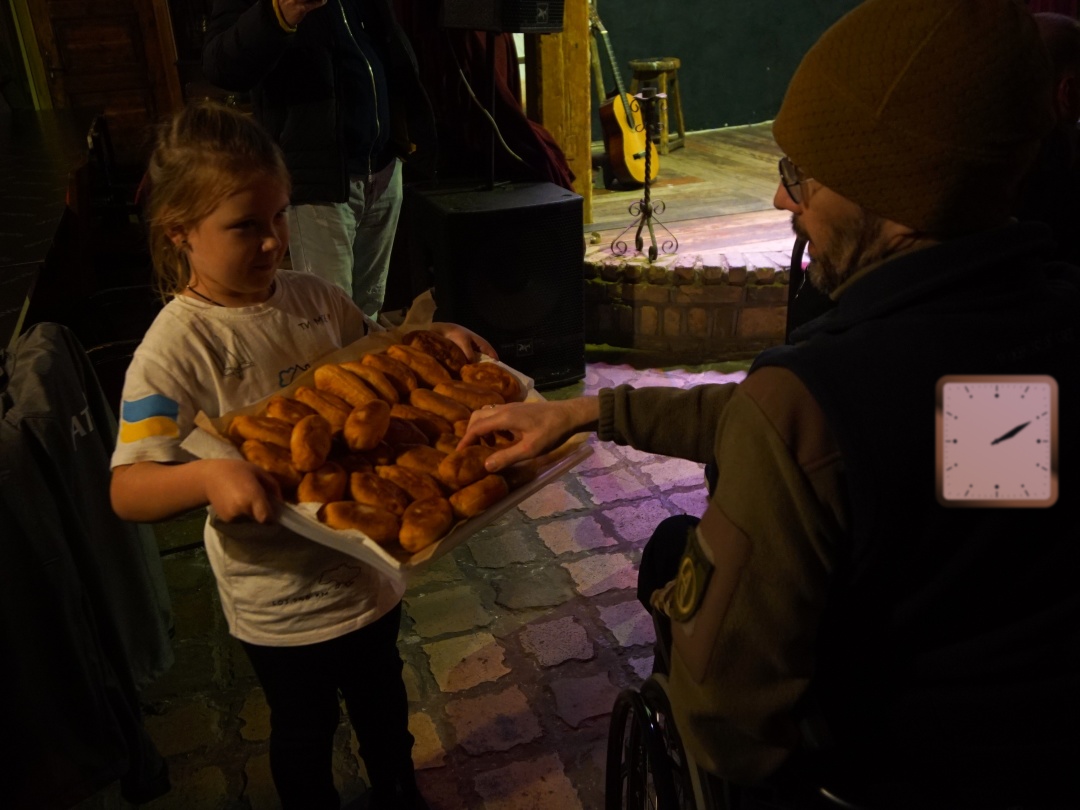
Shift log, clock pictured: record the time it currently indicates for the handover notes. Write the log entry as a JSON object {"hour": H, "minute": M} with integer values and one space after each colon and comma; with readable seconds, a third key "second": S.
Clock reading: {"hour": 2, "minute": 10}
